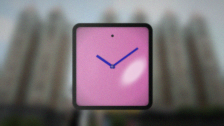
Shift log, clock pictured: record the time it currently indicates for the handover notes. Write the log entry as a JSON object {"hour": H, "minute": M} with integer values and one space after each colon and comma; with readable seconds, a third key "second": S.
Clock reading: {"hour": 10, "minute": 9}
